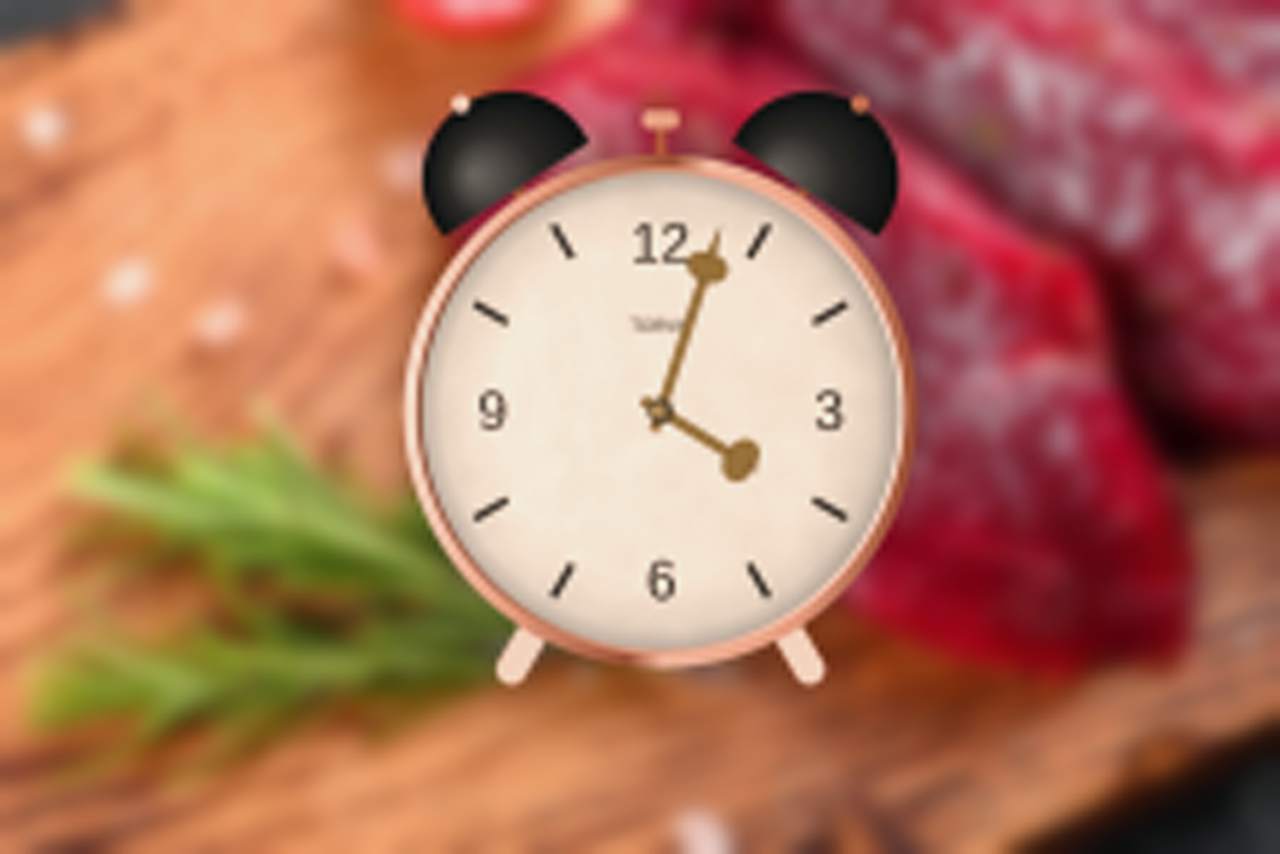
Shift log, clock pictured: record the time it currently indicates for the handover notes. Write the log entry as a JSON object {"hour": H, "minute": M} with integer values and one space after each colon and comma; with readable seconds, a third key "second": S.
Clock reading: {"hour": 4, "minute": 3}
